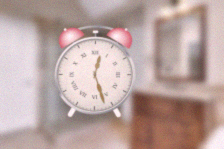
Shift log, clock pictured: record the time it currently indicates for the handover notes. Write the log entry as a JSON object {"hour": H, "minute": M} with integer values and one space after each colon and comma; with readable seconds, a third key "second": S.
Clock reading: {"hour": 12, "minute": 27}
